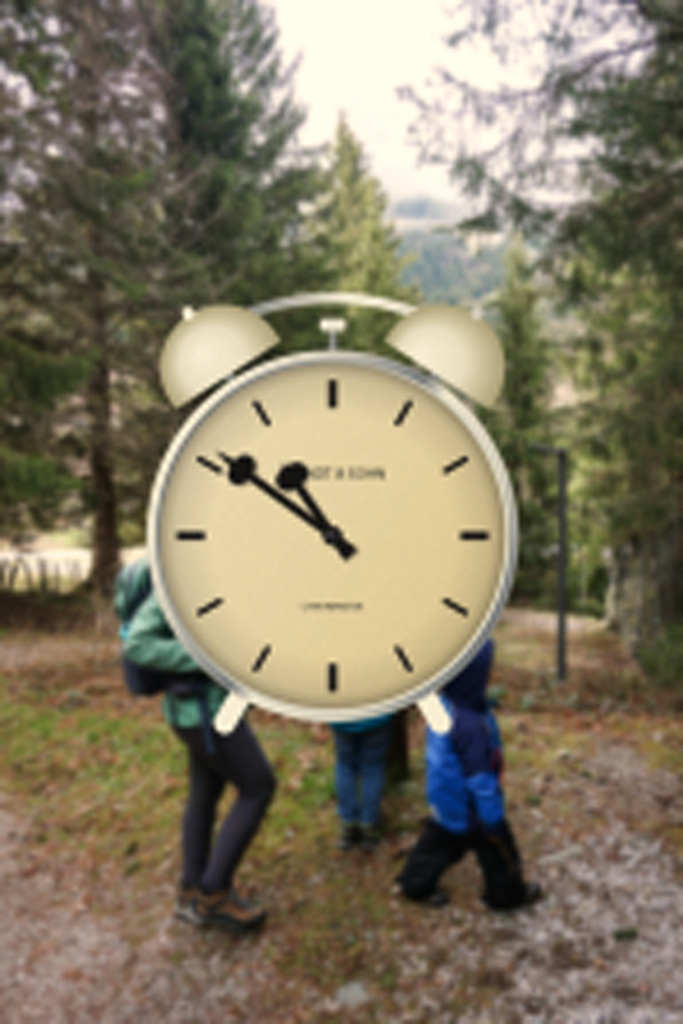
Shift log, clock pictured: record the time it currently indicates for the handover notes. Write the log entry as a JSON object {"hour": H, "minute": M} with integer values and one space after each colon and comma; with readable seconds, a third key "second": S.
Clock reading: {"hour": 10, "minute": 51}
